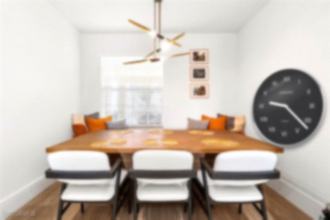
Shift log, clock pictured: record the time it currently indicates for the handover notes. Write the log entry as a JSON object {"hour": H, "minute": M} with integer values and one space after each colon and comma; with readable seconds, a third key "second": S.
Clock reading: {"hour": 9, "minute": 22}
